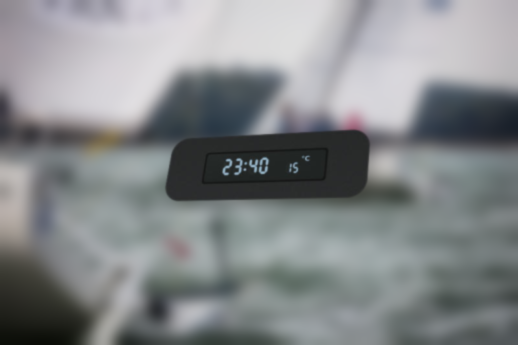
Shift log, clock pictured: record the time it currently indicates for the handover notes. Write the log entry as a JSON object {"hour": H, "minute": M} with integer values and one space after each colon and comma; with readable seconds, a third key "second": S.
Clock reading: {"hour": 23, "minute": 40}
